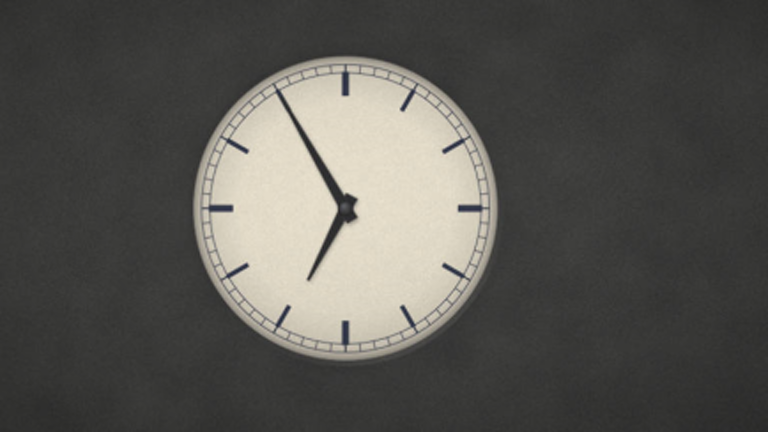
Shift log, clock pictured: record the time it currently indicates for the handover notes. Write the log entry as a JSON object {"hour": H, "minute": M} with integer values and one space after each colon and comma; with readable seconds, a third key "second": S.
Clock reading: {"hour": 6, "minute": 55}
